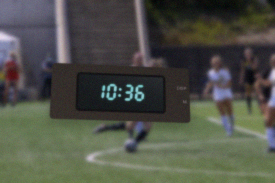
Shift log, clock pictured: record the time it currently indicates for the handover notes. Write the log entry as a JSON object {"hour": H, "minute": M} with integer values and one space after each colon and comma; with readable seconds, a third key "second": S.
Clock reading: {"hour": 10, "minute": 36}
